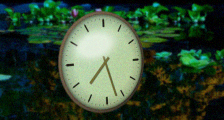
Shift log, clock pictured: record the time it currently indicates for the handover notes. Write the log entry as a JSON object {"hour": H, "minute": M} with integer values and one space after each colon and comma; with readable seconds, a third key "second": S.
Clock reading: {"hour": 7, "minute": 27}
